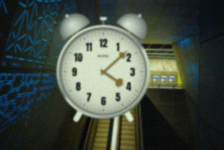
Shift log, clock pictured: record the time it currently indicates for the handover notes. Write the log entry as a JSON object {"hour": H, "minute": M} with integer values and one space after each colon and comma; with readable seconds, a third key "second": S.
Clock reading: {"hour": 4, "minute": 8}
